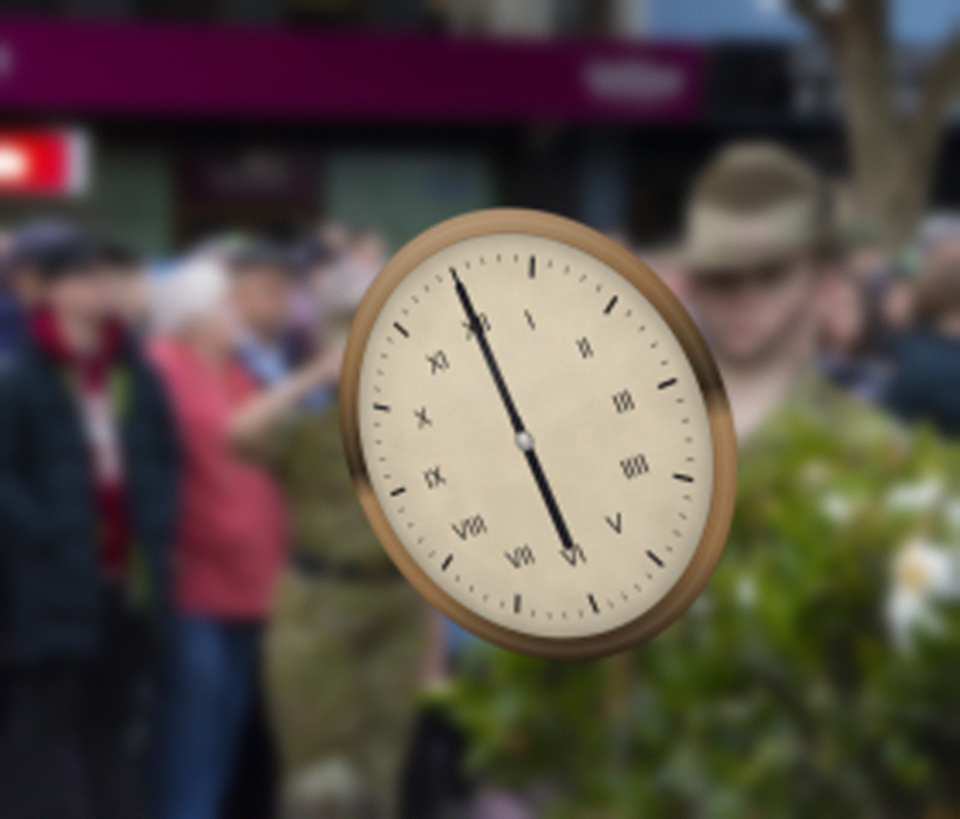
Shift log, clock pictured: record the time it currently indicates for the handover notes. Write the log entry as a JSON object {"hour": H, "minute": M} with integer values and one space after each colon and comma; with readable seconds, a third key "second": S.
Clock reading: {"hour": 6, "minute": 0}
